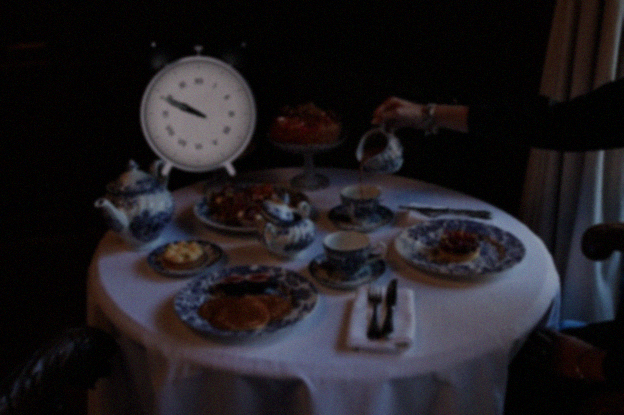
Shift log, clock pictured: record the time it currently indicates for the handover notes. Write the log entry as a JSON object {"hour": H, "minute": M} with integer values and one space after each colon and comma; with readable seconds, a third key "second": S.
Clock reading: {"hour": 9, "minute": 49}
